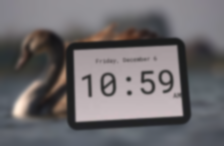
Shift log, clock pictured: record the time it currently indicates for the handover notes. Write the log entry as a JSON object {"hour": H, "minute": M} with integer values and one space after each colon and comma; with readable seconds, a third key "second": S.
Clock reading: {"hour": 10, "minute": 59}
